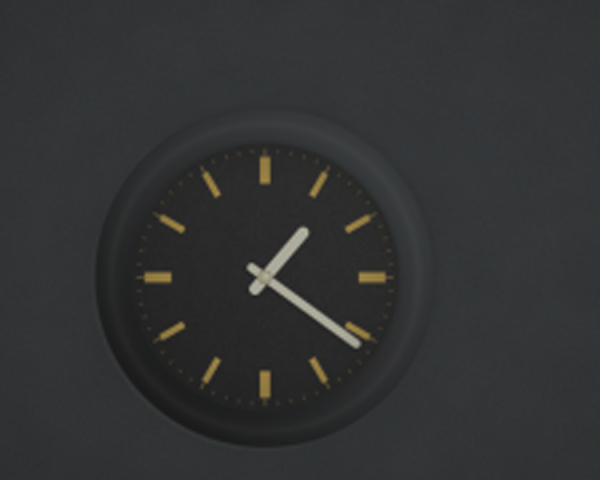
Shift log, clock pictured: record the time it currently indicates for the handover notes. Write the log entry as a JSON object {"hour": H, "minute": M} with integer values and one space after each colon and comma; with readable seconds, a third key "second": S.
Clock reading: {"hour": 1, "minute": 21}
